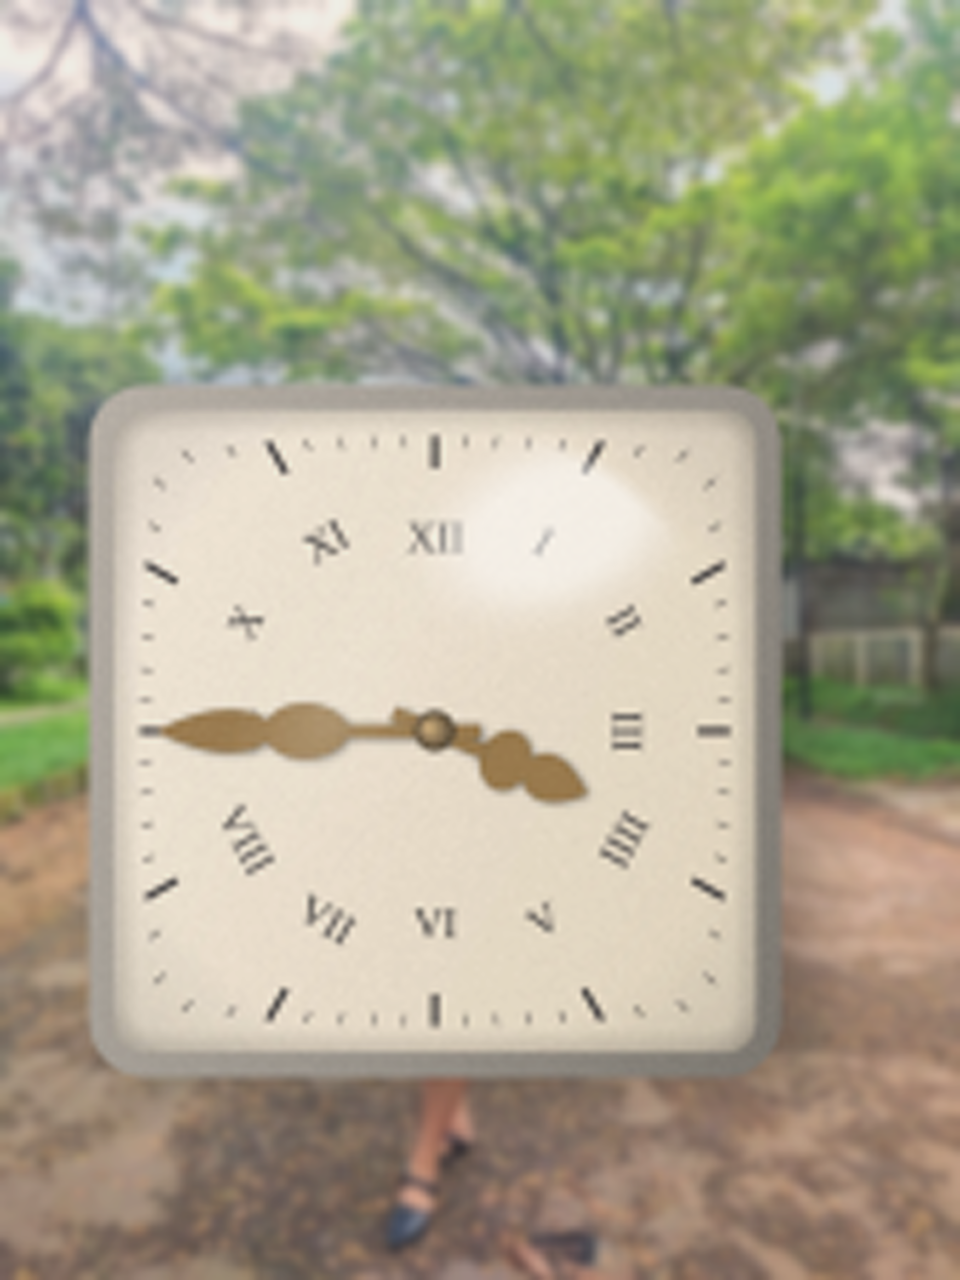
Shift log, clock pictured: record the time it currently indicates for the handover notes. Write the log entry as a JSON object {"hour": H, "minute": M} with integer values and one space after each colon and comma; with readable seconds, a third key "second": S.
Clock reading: {"hour": 3, "minute": 45}
